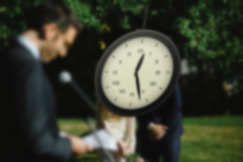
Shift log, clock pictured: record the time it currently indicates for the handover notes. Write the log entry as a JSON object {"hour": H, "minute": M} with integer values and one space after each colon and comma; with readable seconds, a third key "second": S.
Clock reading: {"hour": 12, "minute": 27}
